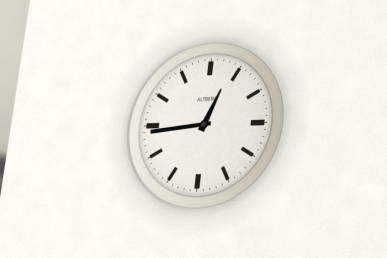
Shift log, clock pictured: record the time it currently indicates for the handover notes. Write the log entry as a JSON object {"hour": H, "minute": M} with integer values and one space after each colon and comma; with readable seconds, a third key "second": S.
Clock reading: {"hour": 12, "minute": 44}
